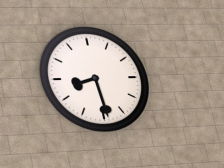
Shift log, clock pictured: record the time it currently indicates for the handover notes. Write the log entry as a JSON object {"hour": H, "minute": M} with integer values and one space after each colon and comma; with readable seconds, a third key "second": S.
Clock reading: {"hour": 8, "minute": 29}
